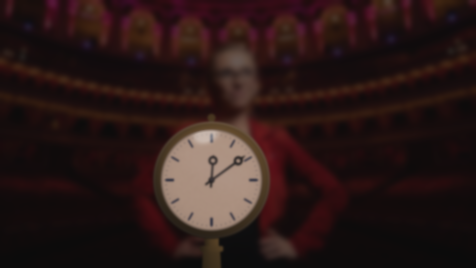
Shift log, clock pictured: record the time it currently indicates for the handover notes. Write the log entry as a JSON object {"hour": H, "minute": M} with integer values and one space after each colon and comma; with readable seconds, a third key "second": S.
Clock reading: {"hour": 12, "minute": 9}
